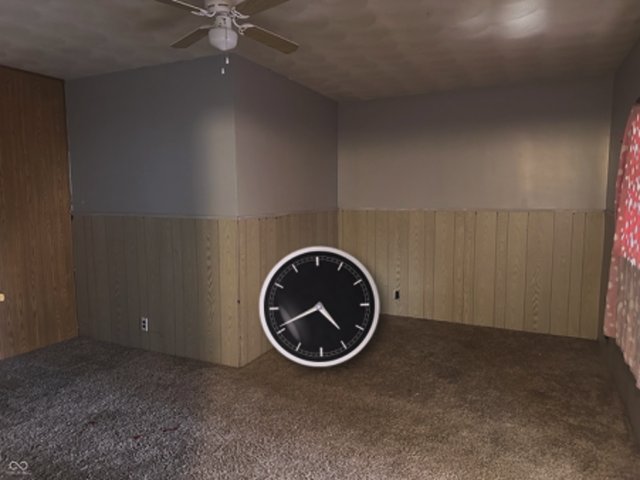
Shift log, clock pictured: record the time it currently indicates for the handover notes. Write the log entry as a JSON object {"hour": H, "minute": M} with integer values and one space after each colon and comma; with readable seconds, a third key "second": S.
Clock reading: {"hour": 4, "minute": 41}
